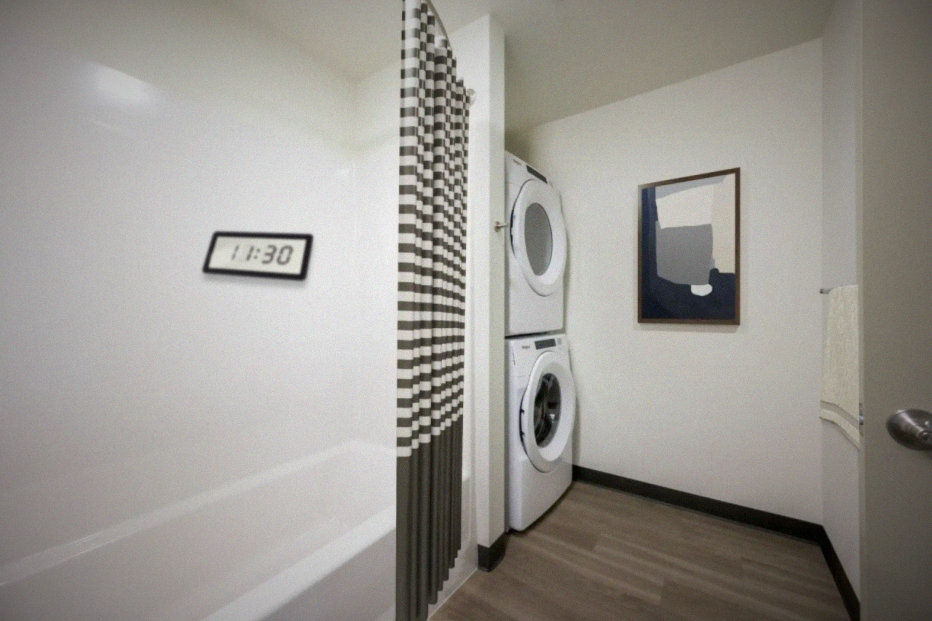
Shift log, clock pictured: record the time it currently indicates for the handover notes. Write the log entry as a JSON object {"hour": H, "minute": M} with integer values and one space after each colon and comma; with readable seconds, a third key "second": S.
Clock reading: {"hour": 11, "minute": 30}
